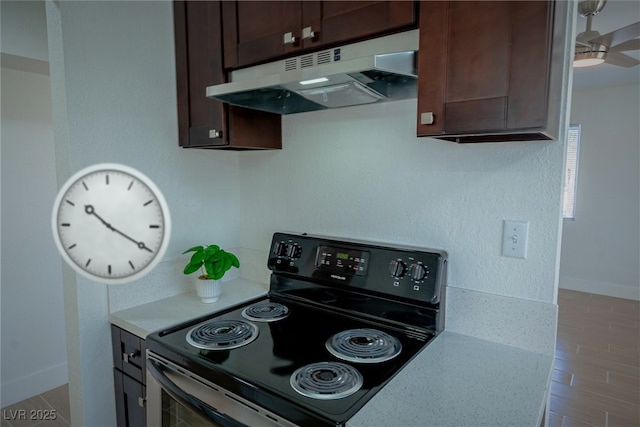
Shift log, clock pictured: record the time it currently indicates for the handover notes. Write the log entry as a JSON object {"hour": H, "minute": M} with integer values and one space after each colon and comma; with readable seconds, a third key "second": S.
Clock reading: {"hour": 10, "minute": 20}
